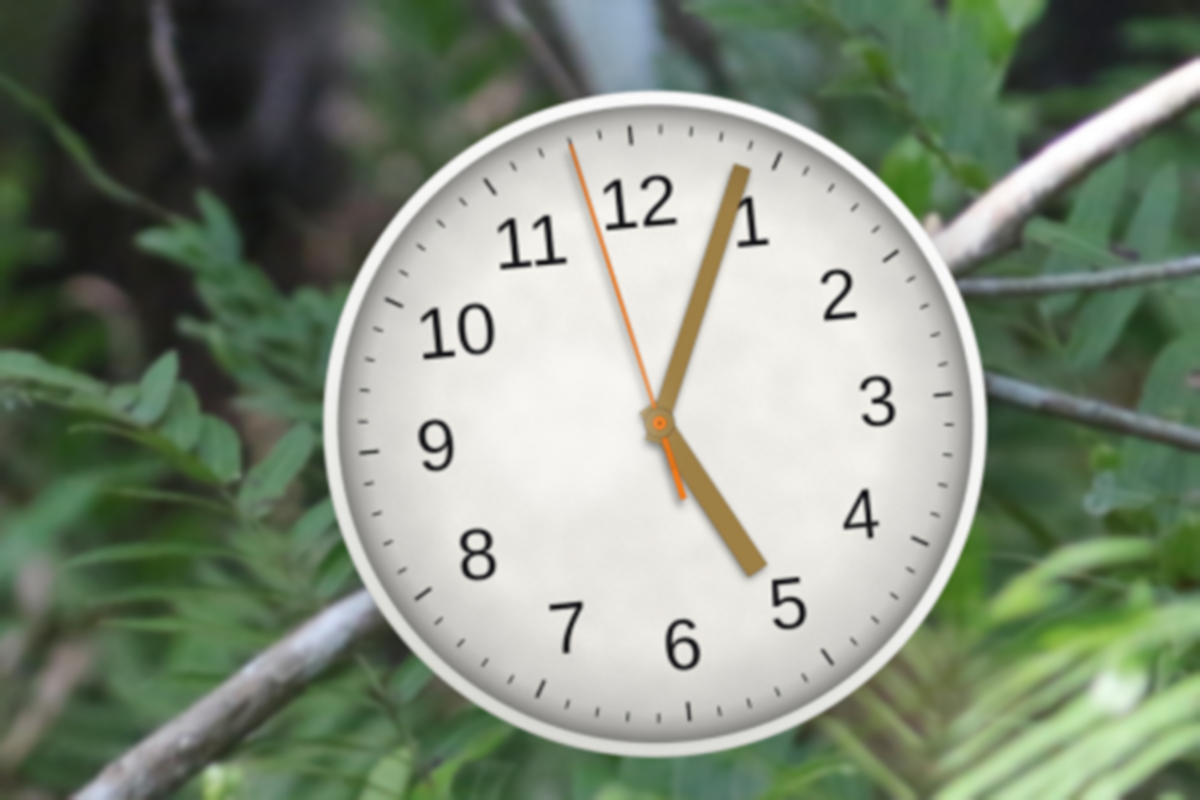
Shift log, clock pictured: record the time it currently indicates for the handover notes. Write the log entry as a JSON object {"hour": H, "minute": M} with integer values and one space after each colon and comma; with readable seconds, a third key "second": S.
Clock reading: {"hour": 5, "minute": 3, "second": 58}
